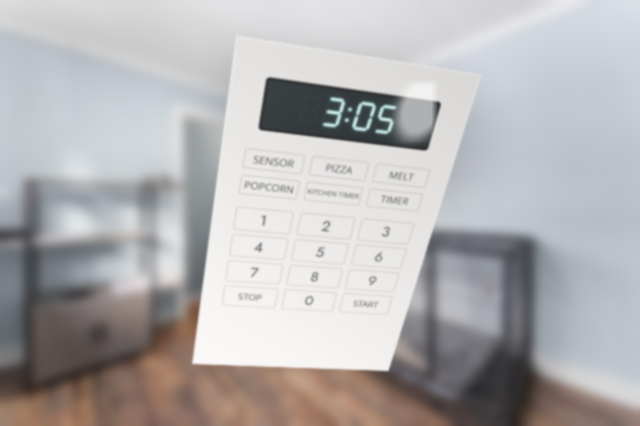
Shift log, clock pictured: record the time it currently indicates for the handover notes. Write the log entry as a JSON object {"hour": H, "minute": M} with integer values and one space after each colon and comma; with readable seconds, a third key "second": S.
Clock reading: {"hour": 3, "minute": 5}
